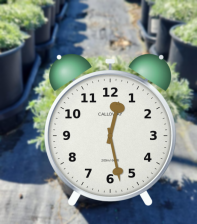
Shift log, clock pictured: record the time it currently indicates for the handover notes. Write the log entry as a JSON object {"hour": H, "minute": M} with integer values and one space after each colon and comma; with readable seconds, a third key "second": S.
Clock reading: {"hour": 12, "minute": 28}
